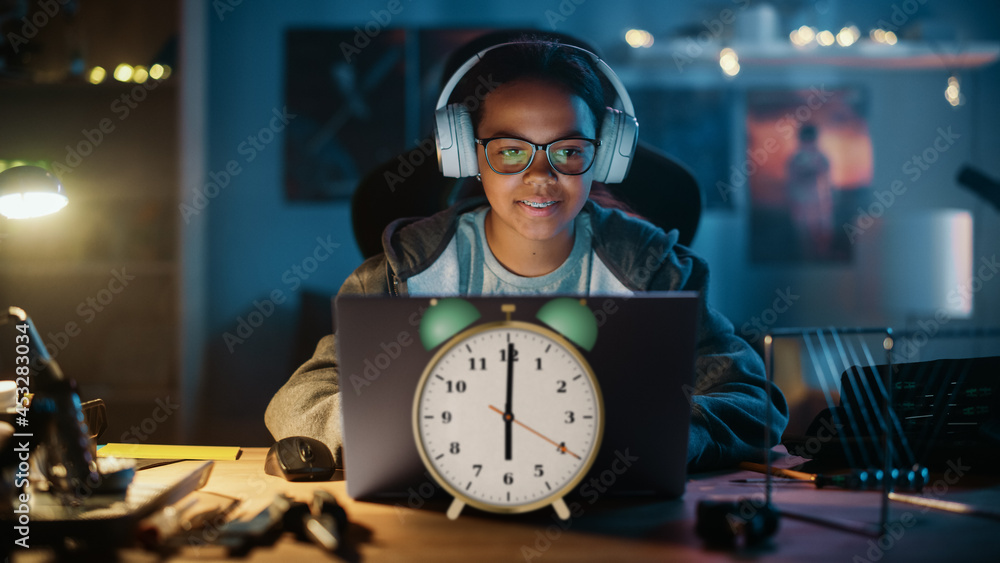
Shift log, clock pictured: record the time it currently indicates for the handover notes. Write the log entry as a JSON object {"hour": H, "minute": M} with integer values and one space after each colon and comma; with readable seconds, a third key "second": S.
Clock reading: {"hour": 6, "minute": 0, "second": 20}
